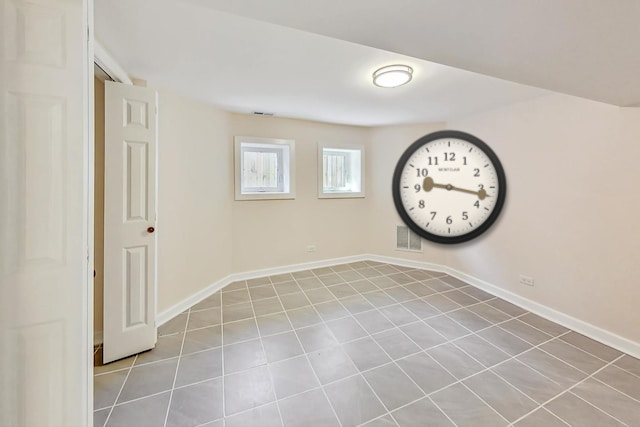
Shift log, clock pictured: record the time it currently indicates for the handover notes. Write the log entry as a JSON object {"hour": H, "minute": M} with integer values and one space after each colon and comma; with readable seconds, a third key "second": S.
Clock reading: {"hour": 9, "minute": 17}
